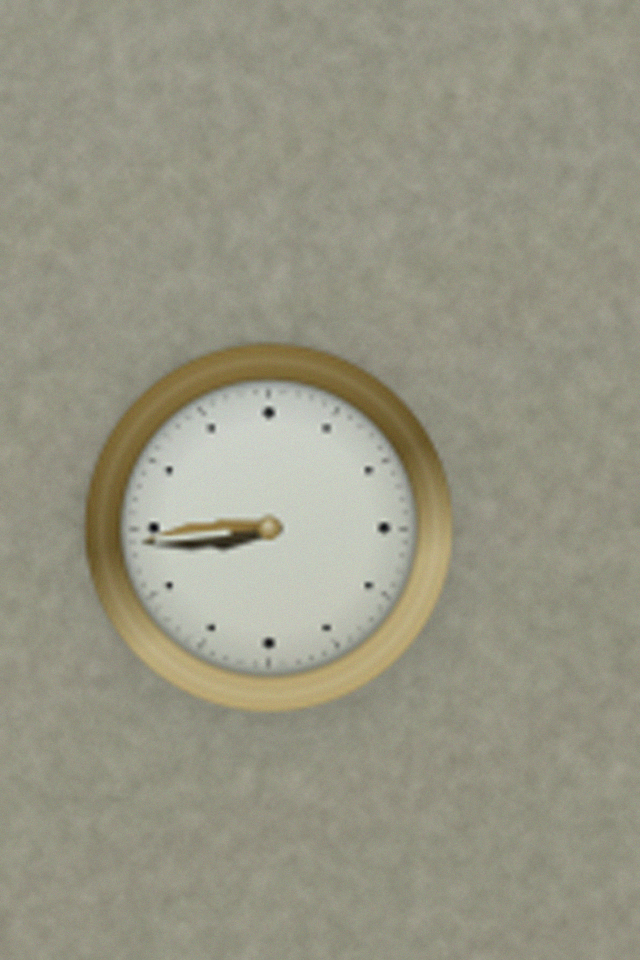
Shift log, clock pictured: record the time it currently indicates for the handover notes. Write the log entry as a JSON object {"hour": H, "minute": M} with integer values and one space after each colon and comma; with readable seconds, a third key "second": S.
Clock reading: {"hour": 8, "minute": 44}
